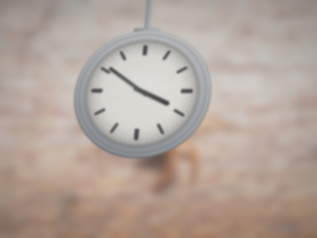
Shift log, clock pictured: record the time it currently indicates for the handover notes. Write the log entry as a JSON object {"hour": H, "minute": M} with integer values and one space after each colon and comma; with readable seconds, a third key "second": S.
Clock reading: {"hour": 3, "minute": 51}
